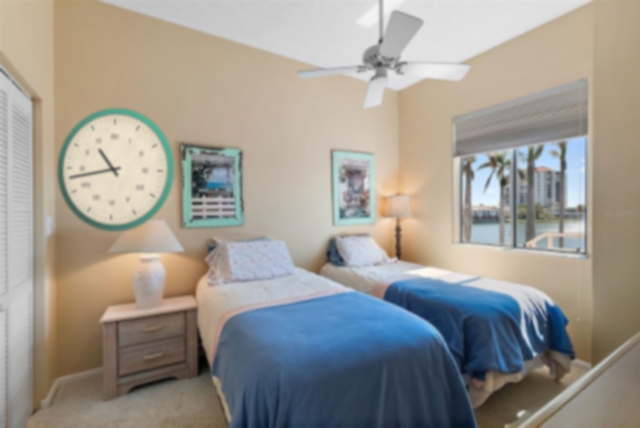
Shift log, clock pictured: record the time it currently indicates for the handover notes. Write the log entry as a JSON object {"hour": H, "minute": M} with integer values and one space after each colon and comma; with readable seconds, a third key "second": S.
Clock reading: {"hour": 10, "minute": 43}
